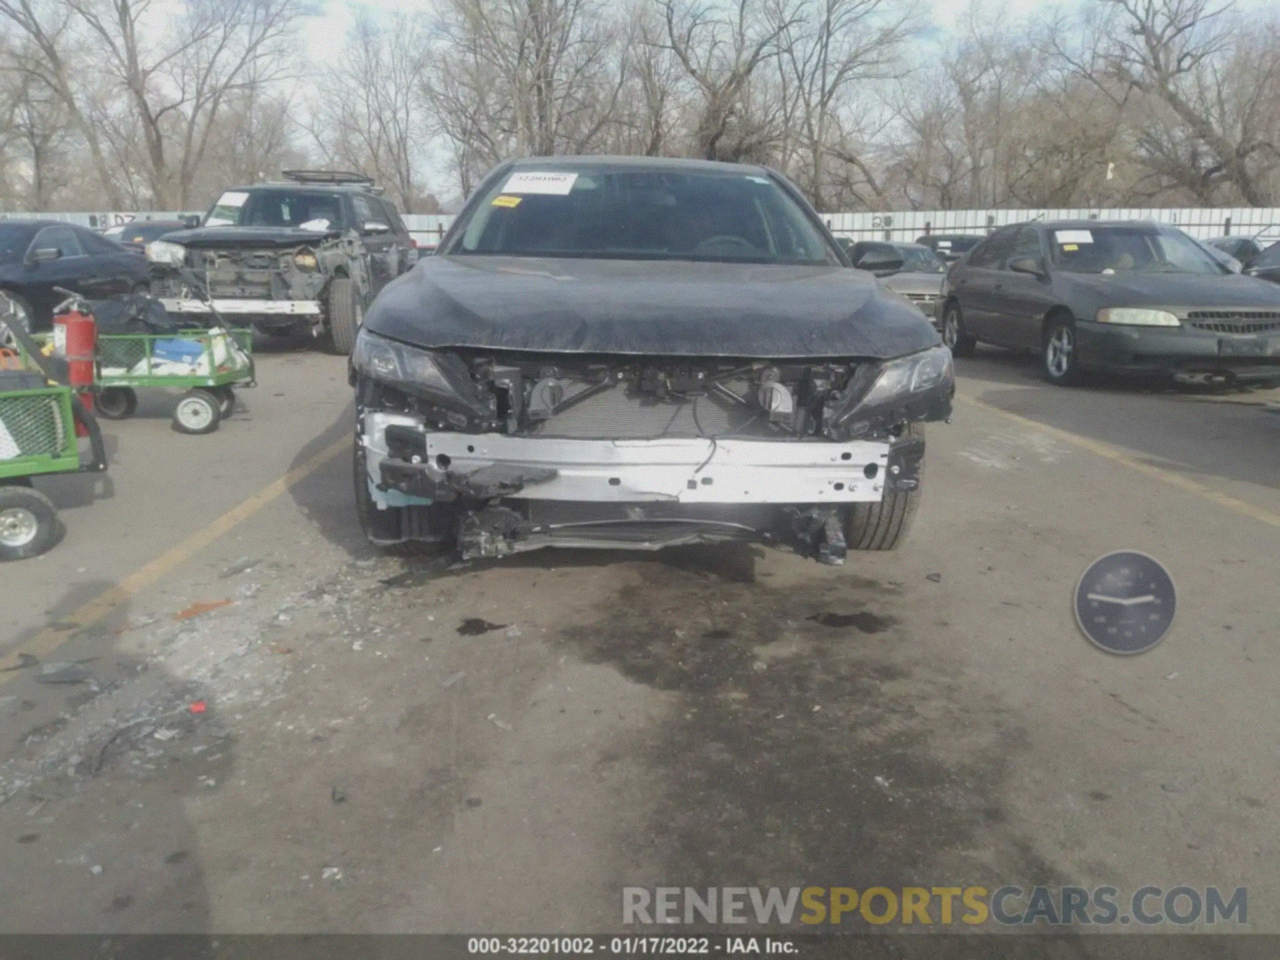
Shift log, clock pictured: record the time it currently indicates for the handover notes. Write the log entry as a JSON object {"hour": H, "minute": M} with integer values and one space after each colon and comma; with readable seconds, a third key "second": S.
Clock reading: {"hour": 2, "minute": 47}
